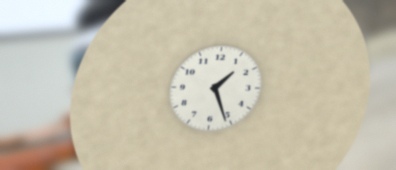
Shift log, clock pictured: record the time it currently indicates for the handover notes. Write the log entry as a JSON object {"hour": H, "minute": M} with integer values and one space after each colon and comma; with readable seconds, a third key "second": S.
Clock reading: {"hour": 1, "minute": 26}
